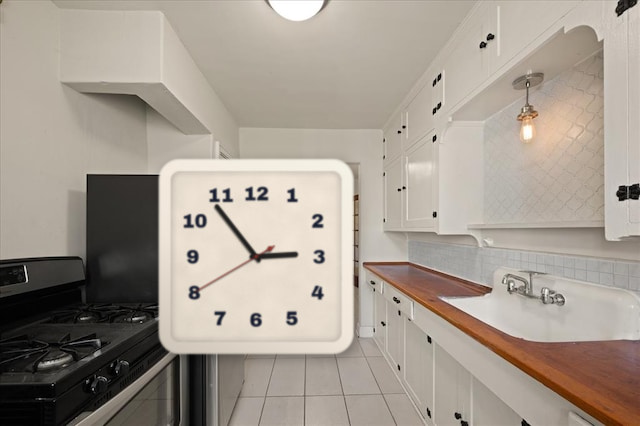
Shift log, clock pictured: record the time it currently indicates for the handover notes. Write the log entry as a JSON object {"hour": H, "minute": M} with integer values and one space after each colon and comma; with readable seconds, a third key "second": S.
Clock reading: {"hour": 2, "minute": 53, "second": 40}
